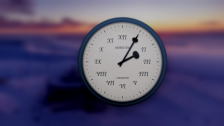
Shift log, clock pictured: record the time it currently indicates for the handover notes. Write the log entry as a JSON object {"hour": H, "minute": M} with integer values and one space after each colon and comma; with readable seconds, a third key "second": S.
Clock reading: {"hour": 2, "minute": 5}
